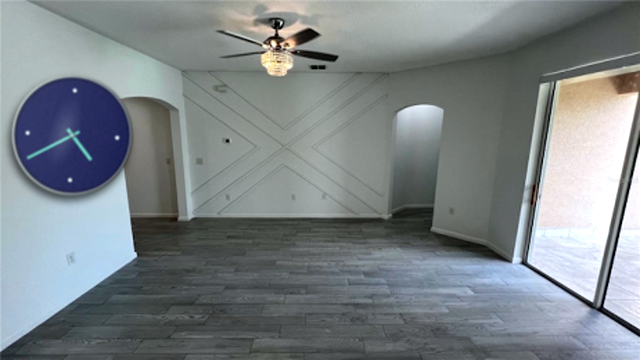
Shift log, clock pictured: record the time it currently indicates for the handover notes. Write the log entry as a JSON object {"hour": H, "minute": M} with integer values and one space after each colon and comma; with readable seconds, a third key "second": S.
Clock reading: {"hour": 4, "minute": 40}
